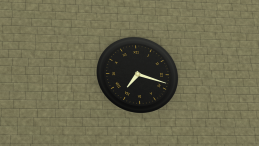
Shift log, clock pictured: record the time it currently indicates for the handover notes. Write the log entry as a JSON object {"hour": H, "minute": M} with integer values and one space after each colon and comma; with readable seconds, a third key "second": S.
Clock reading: {"hour": 7, "minute": 18}
